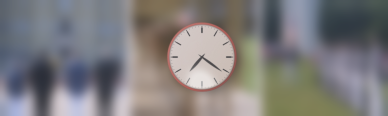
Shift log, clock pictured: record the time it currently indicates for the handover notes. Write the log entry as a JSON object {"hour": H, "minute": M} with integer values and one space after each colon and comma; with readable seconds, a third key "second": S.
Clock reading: {"hour": 7, "minute": 21}
